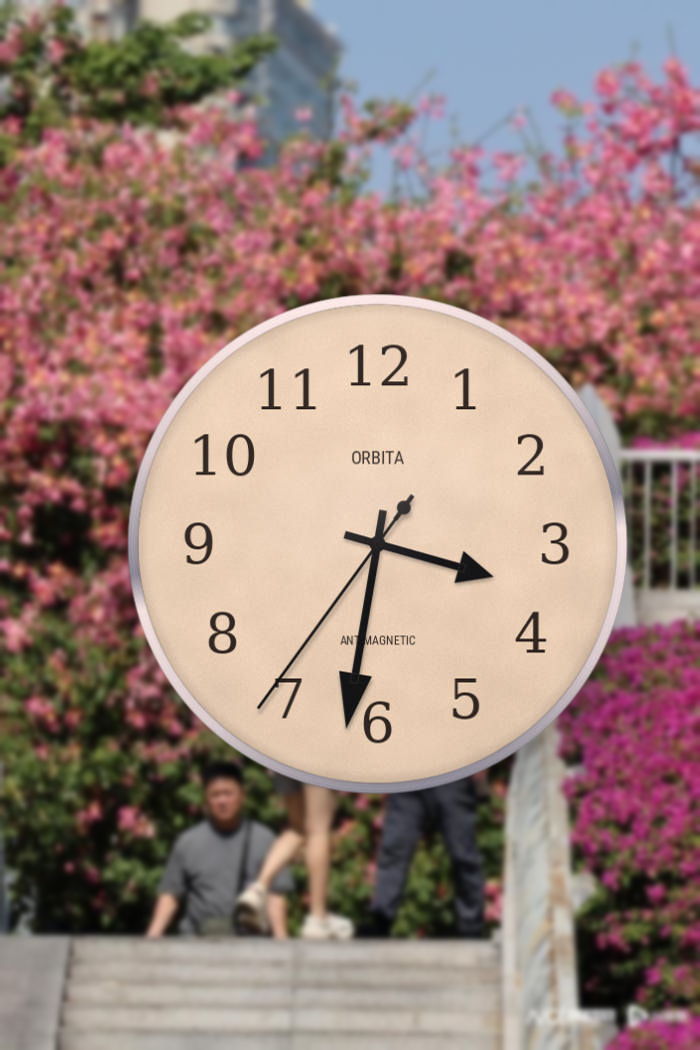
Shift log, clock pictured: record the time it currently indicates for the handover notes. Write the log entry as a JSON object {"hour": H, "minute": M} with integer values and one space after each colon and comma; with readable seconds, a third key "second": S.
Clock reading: {"hour": 3, "minute": 31, "second": 36}
